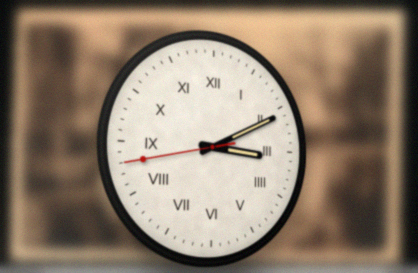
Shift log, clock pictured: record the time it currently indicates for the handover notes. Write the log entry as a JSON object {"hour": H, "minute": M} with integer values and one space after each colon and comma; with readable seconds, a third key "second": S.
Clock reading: {"hour": 3, "minute": 10, "second": 43}
